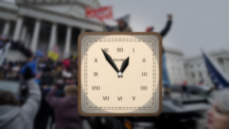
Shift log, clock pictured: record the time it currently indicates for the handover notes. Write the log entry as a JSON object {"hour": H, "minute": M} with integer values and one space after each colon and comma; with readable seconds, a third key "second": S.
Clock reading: {"hour": 12, "minute": 54}
